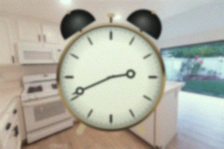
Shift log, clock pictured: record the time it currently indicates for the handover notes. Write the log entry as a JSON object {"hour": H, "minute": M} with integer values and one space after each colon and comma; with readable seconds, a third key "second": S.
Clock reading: {"hour": 2, "minute": 41}
